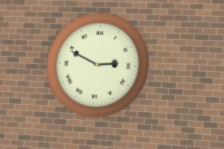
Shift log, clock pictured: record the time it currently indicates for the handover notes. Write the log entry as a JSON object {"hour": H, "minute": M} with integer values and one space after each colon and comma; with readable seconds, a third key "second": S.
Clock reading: {"hour": 2, "minute": 49}
